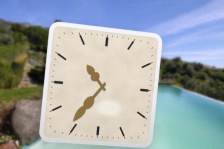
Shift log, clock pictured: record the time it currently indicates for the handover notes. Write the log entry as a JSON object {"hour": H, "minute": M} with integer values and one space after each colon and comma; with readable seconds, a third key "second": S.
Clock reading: {"hour": 10, "minute": 36}
